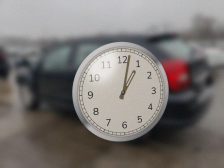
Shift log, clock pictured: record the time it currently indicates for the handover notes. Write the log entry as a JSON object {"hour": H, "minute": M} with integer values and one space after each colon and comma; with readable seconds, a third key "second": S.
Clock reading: {"hour": 1, "minute": 2}
